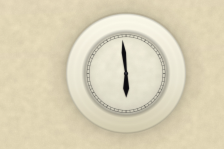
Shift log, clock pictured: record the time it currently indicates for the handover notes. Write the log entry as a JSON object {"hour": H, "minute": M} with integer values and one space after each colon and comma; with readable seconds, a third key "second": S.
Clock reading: {"hour": 5, "minute": 59}
